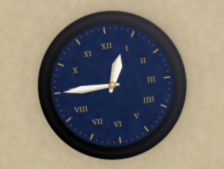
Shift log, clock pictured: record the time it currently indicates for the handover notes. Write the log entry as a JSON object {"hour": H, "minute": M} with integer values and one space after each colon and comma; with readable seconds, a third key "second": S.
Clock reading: {"hour": 12, "minute": 45}
